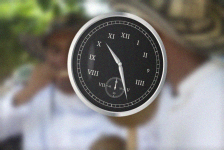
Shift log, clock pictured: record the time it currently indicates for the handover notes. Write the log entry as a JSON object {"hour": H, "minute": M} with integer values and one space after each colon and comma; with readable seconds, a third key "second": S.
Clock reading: {"hour": 10, "minute": 26}
